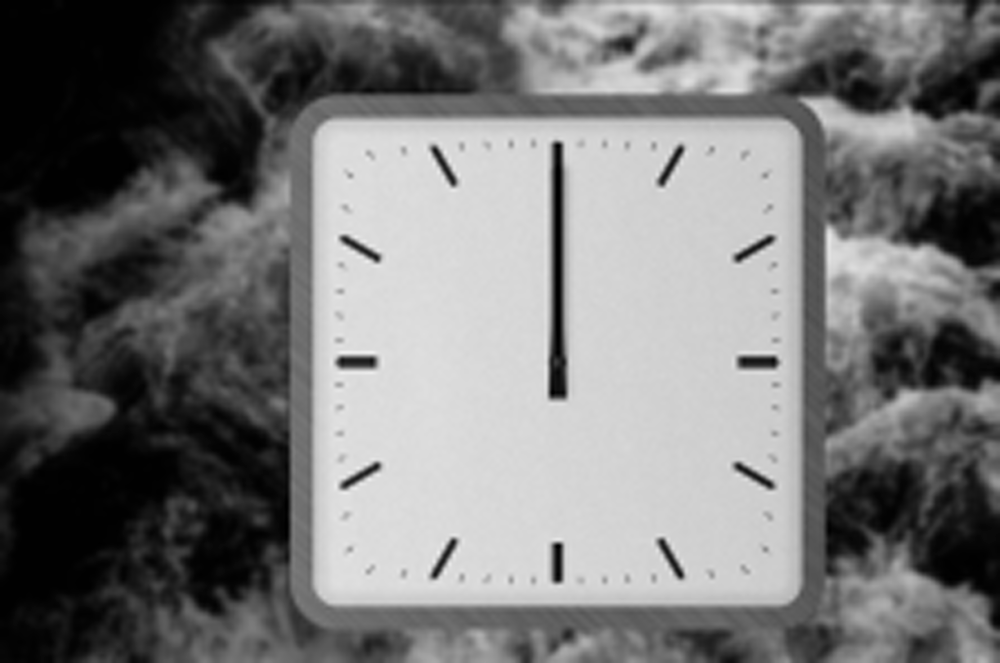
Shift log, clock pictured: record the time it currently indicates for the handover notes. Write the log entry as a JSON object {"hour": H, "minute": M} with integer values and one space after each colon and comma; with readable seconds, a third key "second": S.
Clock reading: {"hour": 12, "minute": 0}
